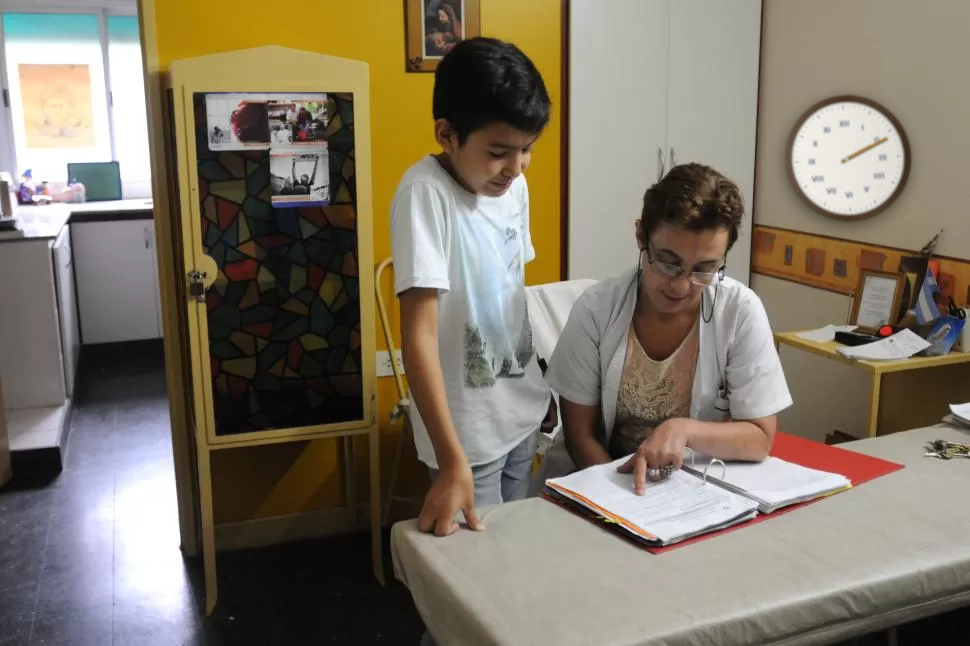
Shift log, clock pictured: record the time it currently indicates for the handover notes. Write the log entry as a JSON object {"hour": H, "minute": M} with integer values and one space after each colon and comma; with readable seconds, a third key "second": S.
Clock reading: {"hour": 2, "minute": 11}
